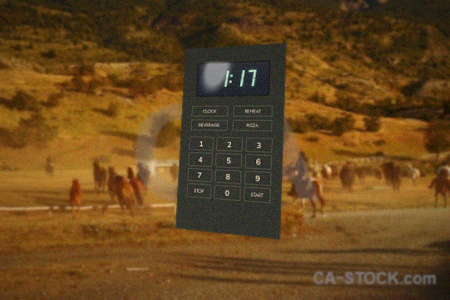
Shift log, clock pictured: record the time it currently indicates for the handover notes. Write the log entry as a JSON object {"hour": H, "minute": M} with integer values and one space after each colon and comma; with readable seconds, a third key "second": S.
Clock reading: {"hour": 1, "minute": 17}
